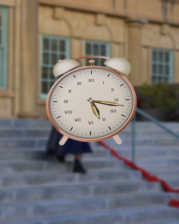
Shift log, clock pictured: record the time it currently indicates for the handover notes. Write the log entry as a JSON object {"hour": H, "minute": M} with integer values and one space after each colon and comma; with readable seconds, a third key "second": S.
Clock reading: {"hour": 5, "minute": 17}
